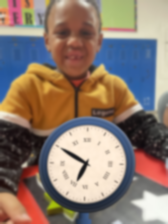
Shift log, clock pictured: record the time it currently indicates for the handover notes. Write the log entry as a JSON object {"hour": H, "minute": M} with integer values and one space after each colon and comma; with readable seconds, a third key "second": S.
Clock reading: {"hour": 6, "minute": 50}
